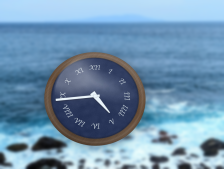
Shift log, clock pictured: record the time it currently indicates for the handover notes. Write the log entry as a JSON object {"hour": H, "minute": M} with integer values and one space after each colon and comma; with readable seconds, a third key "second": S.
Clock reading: {"hour": 4, "minute": 44}
